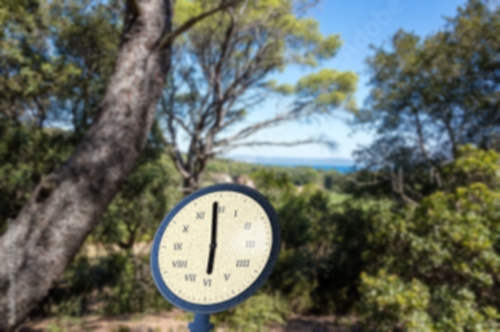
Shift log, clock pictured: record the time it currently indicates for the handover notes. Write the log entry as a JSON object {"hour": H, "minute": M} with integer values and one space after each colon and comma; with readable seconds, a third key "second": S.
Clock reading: {"hour": 5, "minute": 59}
